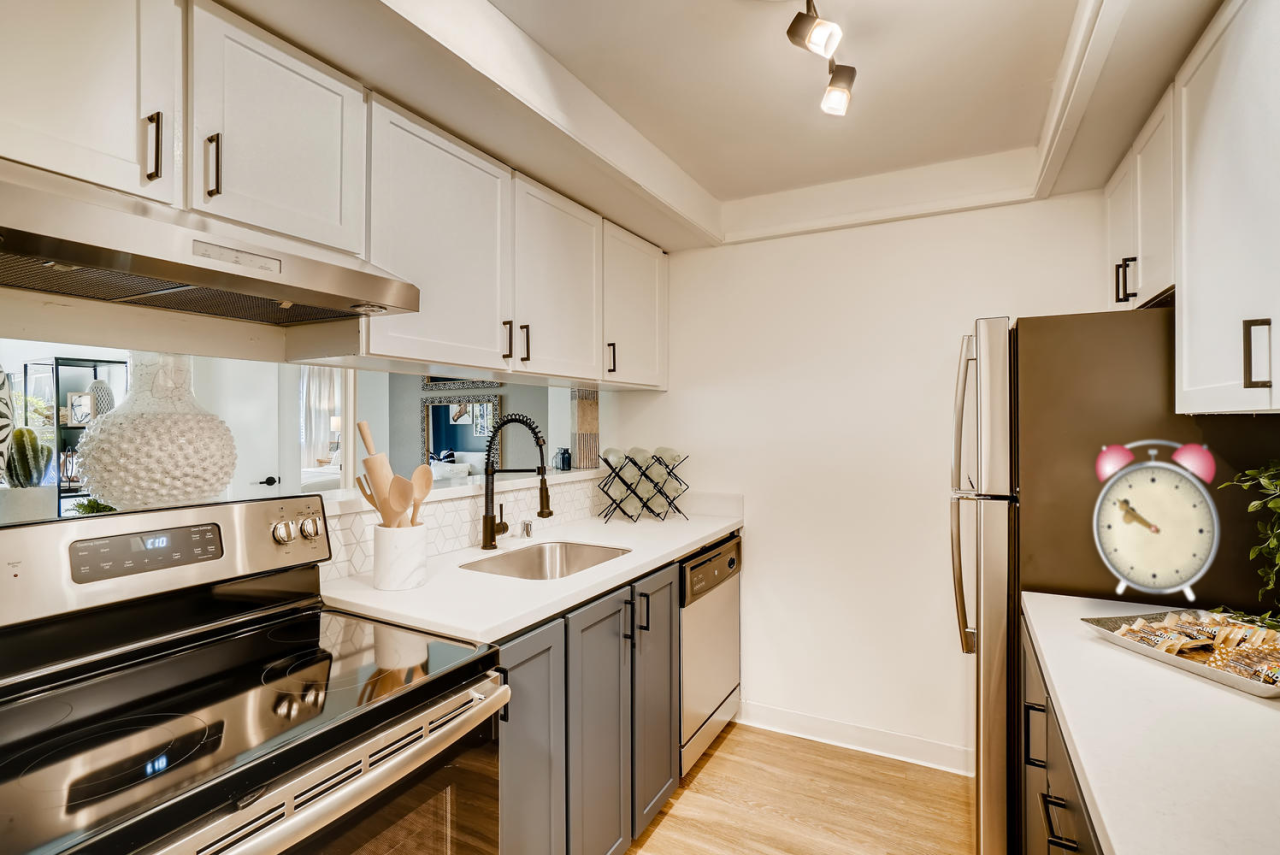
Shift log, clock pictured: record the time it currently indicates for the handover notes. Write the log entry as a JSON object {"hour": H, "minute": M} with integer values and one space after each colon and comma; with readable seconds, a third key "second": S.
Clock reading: {"hour": 9, "minute": 51}
